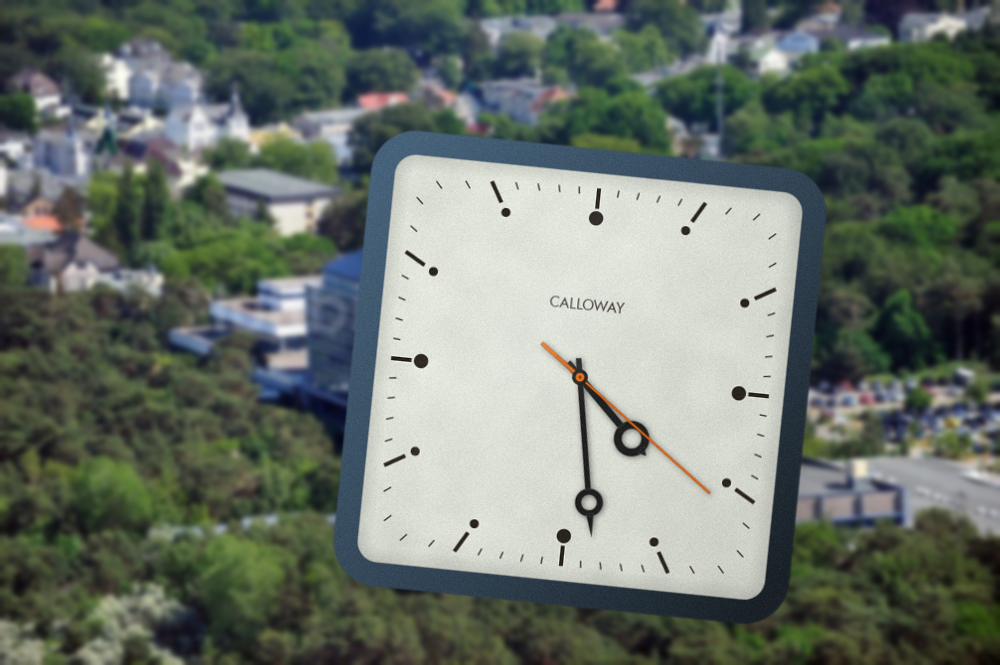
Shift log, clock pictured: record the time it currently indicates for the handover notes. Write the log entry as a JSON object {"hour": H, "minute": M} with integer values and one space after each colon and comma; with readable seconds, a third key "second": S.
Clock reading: {"hour": 4, "minute": 28, "second": 21}
